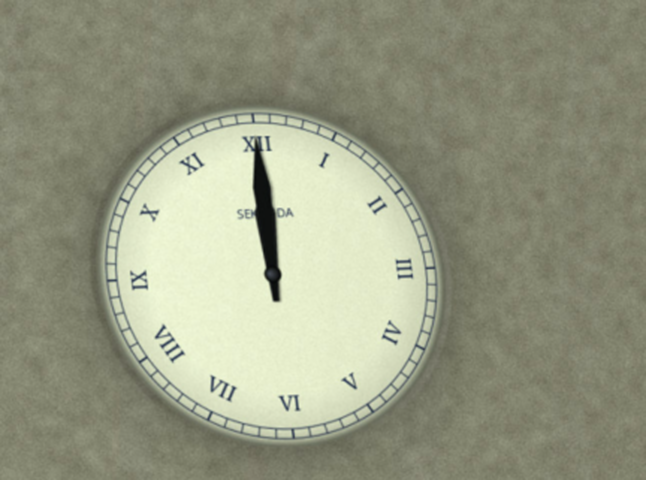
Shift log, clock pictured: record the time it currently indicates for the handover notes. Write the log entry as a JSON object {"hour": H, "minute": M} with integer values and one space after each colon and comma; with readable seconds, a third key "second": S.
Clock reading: {"hour": 12, "minute": 0}
